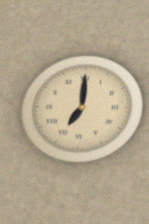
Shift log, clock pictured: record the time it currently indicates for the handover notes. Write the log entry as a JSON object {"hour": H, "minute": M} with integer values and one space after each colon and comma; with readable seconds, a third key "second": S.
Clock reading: {"hour": 7, "minute": 0}
